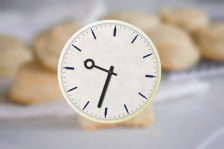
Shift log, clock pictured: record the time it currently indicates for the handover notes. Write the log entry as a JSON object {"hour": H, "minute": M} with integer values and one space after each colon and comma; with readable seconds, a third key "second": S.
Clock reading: {"hour": 9, "minute": 32}
